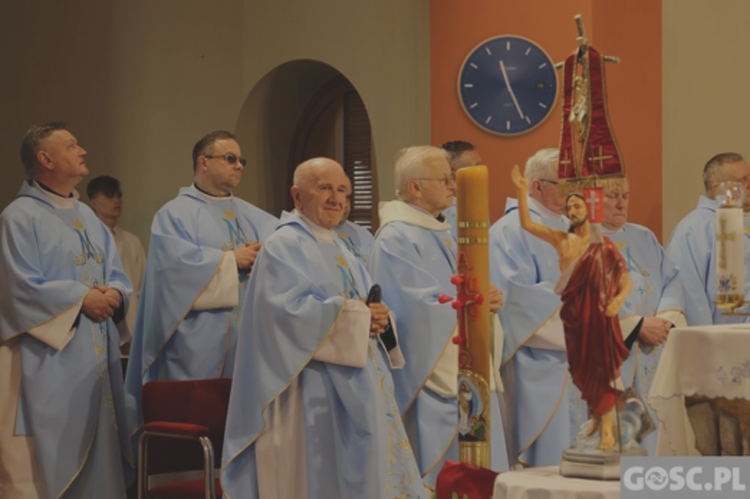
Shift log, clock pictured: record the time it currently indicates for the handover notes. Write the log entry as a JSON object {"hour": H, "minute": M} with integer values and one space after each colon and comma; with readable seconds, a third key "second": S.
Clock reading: {"hour": 11, "minute": 26}
